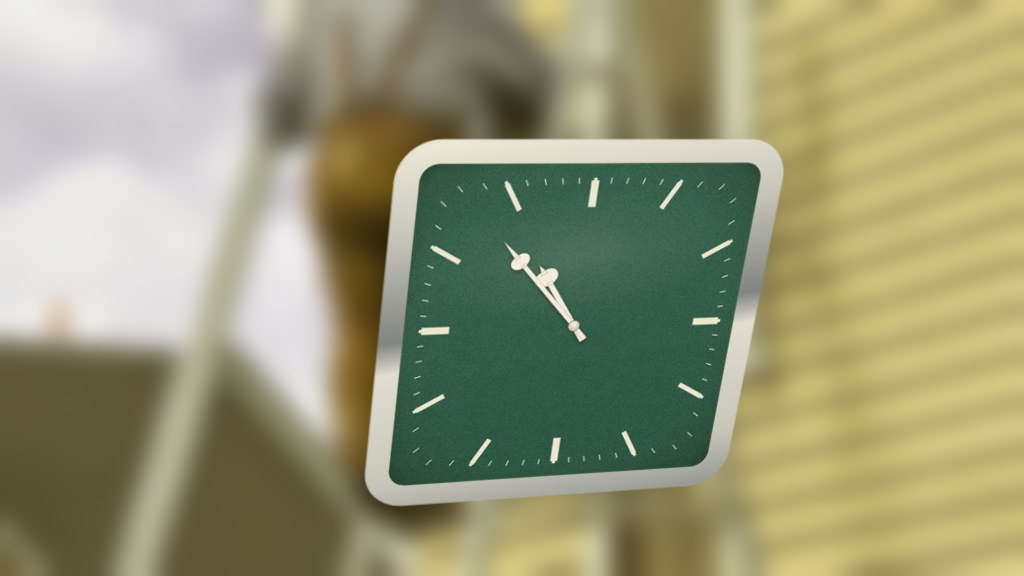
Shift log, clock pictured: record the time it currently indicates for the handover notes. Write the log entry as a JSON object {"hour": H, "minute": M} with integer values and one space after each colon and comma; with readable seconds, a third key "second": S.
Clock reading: {"hour": 10, "minute": 53}
